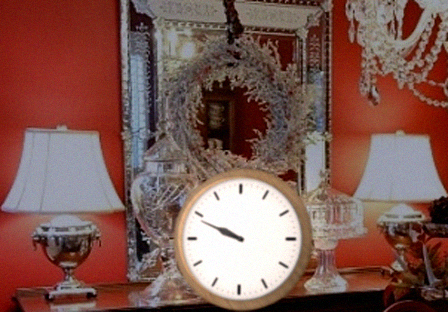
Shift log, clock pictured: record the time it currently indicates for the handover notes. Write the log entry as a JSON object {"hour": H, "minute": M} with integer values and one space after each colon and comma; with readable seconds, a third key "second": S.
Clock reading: {"hour": 9, "minute": 49}
